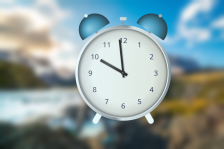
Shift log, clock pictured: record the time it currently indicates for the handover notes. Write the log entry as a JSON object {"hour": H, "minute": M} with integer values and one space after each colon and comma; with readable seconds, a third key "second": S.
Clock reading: {"hour": 9, "minute": 59}
